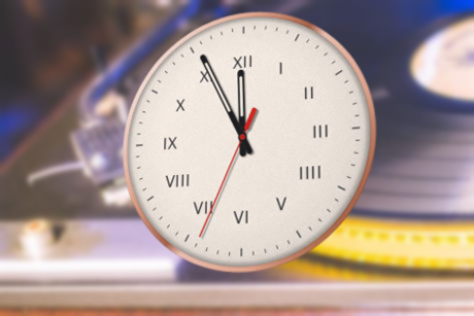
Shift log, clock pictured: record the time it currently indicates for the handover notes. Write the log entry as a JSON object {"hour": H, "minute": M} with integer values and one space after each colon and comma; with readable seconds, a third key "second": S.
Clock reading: {"hour": 11, "minute": 55, "second": 34}
